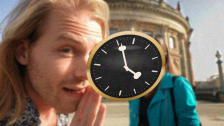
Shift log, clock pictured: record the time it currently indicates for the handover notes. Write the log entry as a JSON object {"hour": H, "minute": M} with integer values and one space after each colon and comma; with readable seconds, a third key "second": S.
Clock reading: {"hour": 3, "minute": 56}
